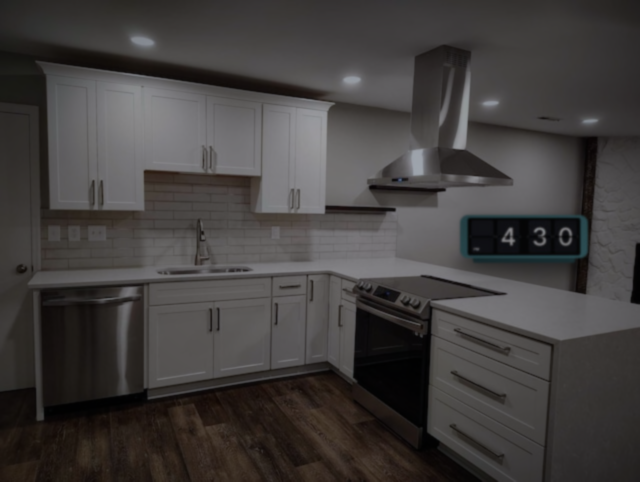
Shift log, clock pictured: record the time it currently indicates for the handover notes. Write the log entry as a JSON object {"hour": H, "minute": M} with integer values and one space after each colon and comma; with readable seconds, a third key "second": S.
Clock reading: {"hour": 4, "minute": 30}
